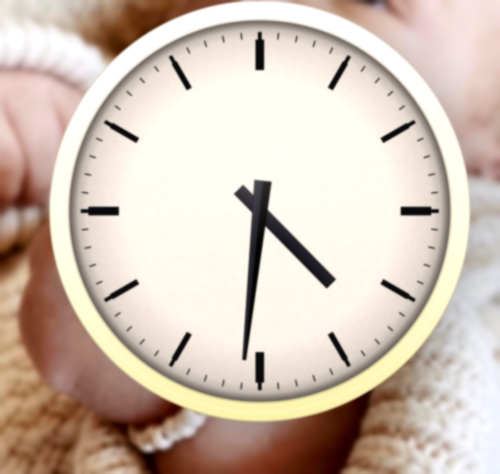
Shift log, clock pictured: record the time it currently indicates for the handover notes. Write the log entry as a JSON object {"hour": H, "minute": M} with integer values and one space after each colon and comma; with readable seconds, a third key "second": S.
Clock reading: {"hour": 4, "minute": 31}
